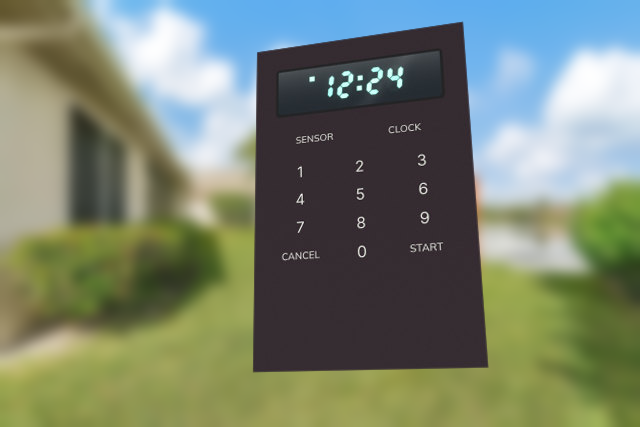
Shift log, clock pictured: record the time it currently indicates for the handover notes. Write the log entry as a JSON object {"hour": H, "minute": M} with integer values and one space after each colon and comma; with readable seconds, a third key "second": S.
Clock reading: {"hour": 12, "minute": 24}
